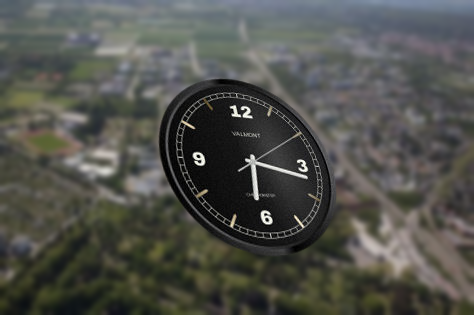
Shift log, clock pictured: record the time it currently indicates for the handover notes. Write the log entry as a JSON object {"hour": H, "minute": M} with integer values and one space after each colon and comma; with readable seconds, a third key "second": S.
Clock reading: {"hour": 6, "minute": 17, "second": 10}
